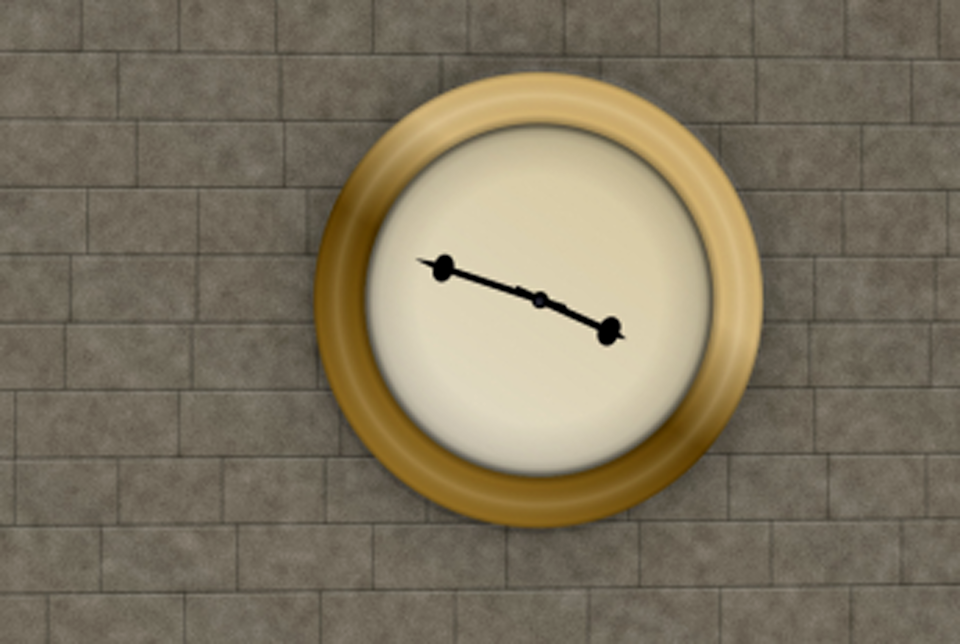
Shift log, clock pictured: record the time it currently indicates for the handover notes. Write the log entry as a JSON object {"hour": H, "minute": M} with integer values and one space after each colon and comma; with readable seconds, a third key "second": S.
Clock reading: {"hour": 3, "minute": 48}
